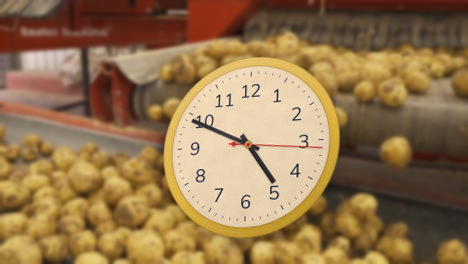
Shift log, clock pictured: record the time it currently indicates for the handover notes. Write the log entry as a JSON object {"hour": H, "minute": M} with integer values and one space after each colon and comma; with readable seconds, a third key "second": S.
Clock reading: {"hour": 4, "minute": 49, "second": 16}
